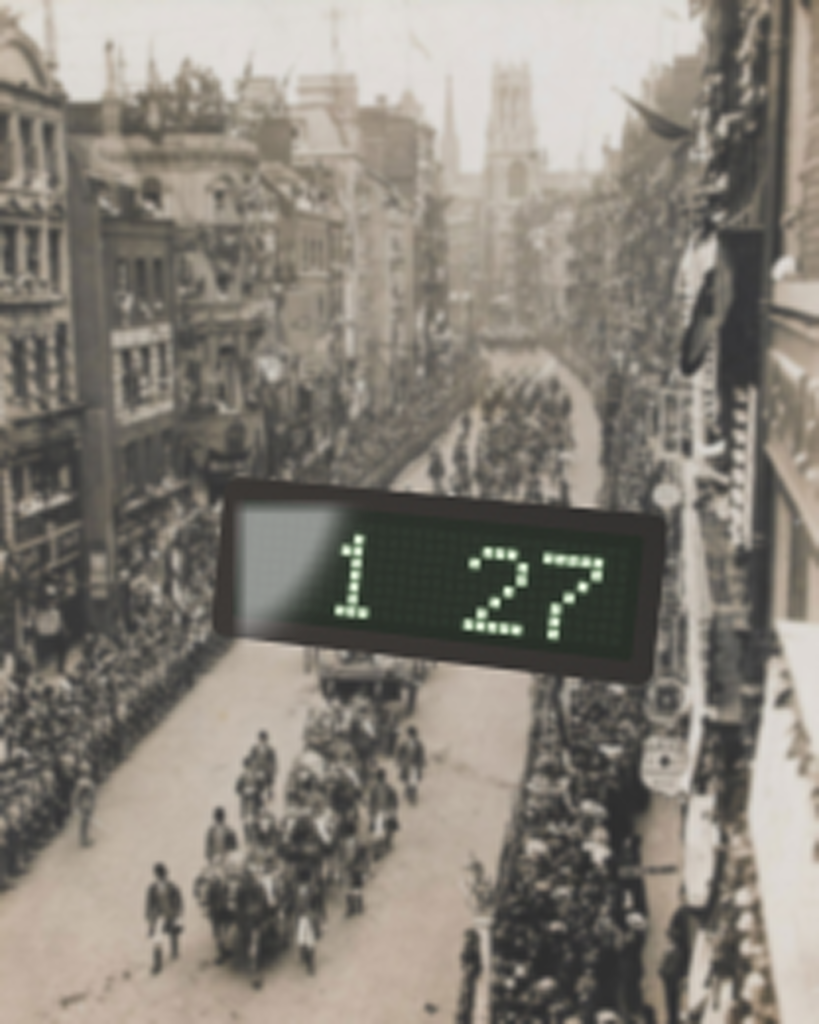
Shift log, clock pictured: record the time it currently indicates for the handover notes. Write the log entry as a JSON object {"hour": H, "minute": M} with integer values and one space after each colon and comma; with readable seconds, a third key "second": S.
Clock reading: {"hour": 1, "minute": 27}
